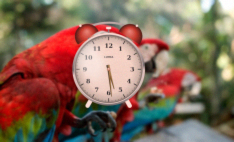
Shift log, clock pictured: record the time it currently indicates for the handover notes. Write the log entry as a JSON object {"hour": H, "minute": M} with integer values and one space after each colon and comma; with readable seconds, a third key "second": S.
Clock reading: {"hour": 5, "minute": 29}
